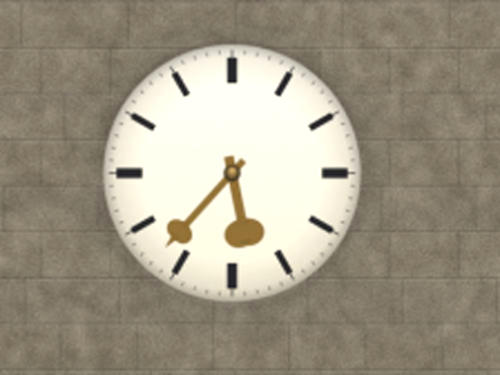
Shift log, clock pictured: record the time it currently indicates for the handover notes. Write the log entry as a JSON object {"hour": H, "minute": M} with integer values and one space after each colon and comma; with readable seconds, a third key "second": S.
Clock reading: {"hour": 5, "minute": 37}
